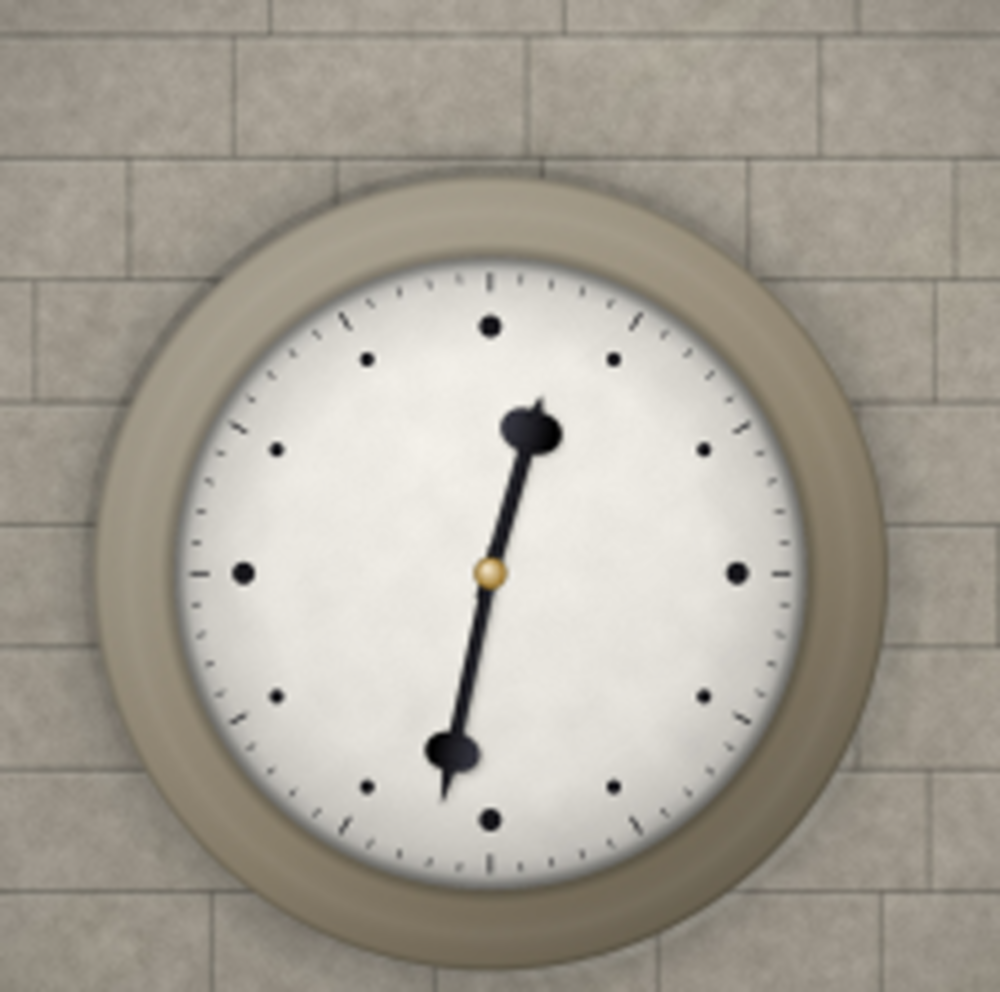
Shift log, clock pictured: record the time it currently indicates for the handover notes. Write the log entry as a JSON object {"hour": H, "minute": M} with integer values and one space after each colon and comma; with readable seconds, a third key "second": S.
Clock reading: {"hour": 12, "minute": 32}
